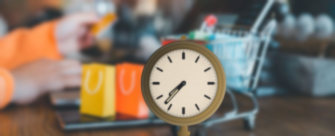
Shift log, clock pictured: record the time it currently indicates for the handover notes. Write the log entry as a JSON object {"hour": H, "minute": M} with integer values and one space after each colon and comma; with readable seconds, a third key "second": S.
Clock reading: {"hour": 7, "minute": 37}
